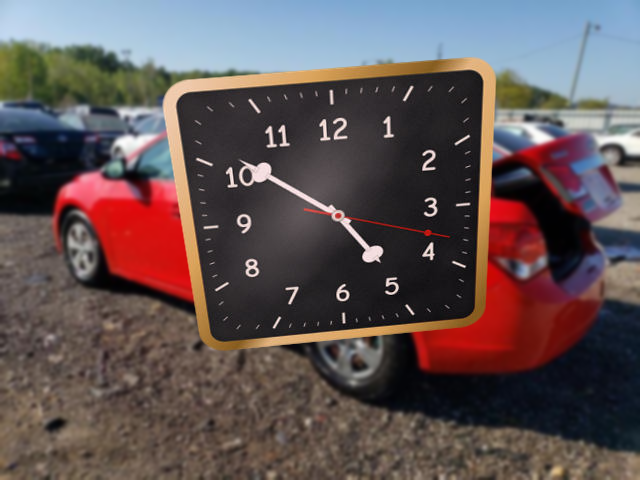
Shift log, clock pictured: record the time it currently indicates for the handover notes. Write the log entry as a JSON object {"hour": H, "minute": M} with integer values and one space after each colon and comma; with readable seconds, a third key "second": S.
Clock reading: {"hour": 4, "minute": 51, "second": 18}
